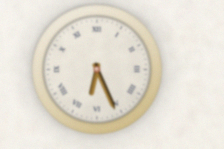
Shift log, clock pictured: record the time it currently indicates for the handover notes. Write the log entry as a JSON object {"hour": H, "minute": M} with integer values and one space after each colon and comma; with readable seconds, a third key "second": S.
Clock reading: {"hour": 6, "minute": 26}
